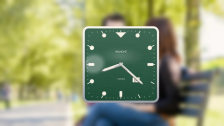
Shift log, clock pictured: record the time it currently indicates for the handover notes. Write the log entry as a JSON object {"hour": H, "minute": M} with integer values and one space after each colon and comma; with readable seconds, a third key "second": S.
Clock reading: {"hour": 8, "minute": 22}
